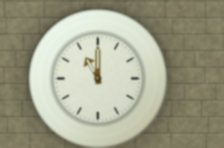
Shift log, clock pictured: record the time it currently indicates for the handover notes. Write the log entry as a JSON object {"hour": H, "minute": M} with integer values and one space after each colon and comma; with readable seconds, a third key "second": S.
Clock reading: {"hour": 11, "minute": 0}
